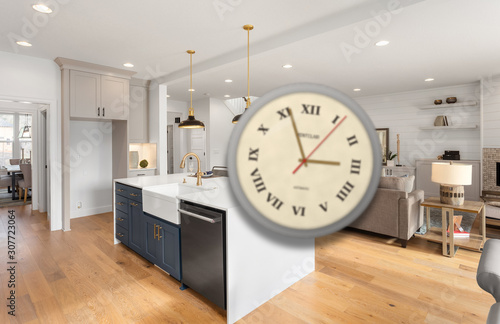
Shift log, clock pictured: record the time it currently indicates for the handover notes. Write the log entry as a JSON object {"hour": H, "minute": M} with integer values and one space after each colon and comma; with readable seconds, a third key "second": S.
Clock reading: {"hour": 2, "minute": 56, "second": 6}
